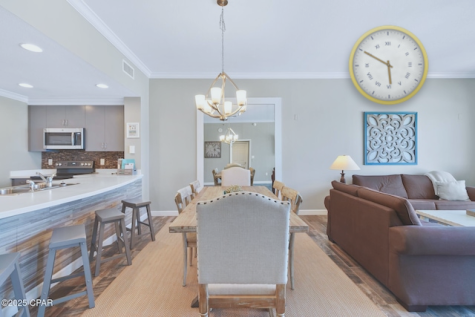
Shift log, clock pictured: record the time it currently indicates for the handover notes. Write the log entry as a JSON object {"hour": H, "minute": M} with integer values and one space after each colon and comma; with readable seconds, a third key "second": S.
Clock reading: {"hour": 5, "minute": 50}
